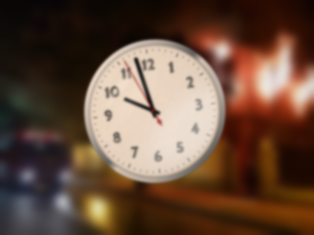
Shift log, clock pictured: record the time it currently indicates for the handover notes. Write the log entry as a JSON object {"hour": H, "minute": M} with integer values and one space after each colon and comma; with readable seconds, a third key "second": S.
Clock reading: {"hour": 9, "minute": 57, "second": 56}
